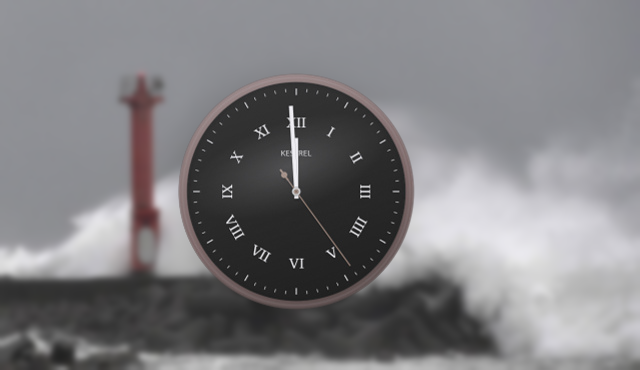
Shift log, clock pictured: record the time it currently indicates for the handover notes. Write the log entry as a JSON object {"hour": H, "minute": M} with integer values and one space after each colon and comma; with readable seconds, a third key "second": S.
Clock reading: {"hour": 11, "minute": 59, "second": 24}
